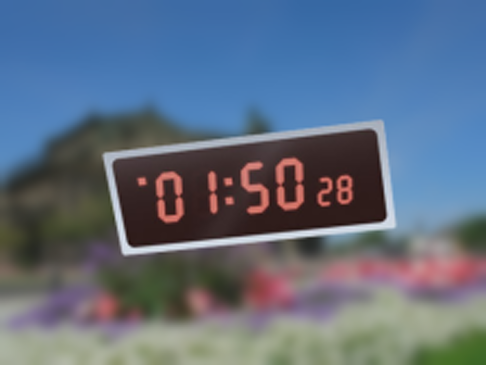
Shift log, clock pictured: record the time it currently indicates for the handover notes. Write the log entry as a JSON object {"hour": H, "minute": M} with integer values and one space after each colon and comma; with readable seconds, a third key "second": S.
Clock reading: {"hour": 1, "minute": 50, "second": 28}
